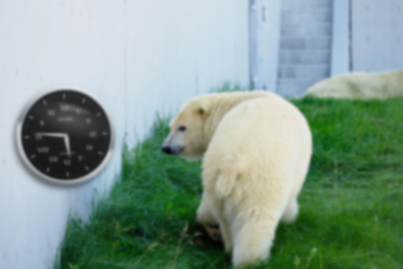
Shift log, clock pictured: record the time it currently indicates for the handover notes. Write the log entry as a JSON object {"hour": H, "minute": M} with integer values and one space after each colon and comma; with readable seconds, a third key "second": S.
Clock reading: {"hour": 5, "minute": 46}
